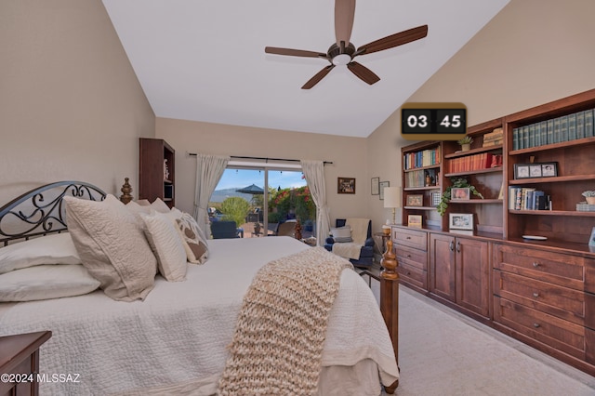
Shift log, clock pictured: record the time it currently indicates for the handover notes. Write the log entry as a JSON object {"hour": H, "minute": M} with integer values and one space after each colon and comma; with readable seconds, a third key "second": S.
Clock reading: {"hour": 3, "minute": 45}
